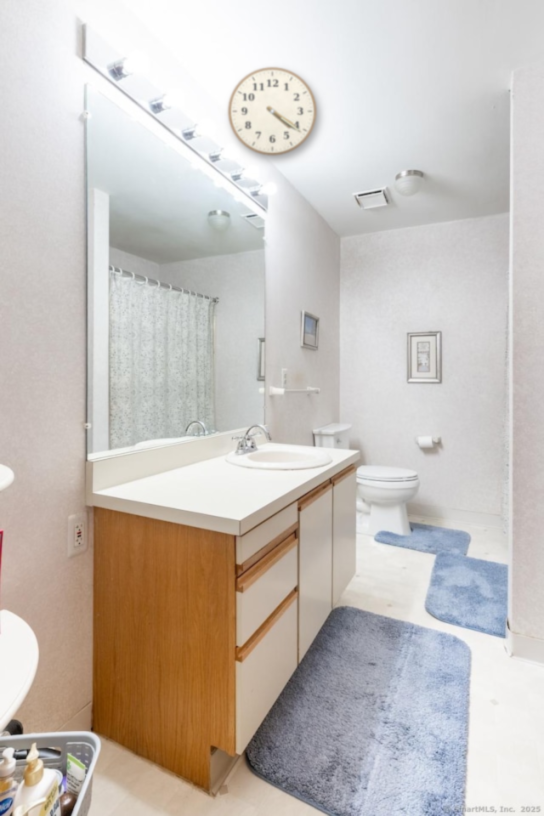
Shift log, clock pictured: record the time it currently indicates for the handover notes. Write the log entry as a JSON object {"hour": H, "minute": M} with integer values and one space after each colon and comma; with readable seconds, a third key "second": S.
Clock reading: {"hour": 4, "minute": 21}
